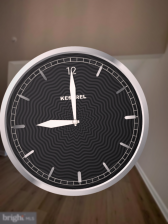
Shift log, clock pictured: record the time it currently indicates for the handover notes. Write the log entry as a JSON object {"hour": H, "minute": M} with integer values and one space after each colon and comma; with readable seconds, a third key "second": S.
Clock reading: {"hour": 9, "minute": 0}
